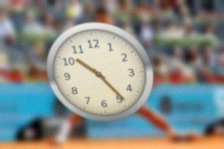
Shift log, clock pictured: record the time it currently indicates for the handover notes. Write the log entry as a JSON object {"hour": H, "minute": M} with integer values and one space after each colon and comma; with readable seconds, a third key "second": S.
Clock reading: {"hour": 10, "minute": 24}
